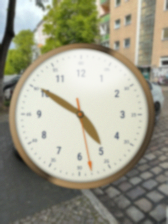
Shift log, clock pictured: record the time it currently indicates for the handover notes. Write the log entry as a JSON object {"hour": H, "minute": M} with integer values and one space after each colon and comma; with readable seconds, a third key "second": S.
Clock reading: {"hour": 4, "minute": 50, "second": 28}
